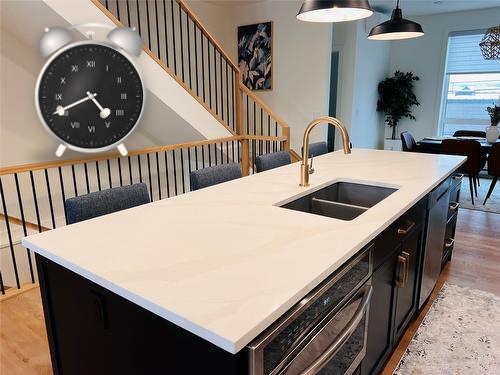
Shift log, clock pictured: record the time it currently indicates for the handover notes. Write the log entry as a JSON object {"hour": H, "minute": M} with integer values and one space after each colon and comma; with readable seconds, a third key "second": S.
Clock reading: {"hour": 4, "minute": 41}
